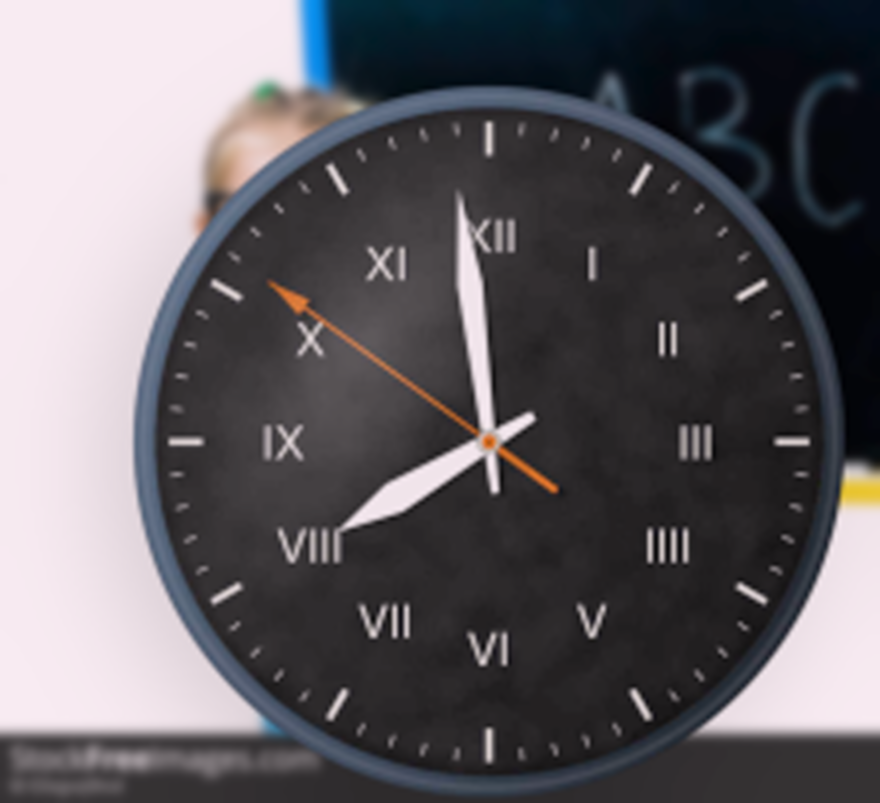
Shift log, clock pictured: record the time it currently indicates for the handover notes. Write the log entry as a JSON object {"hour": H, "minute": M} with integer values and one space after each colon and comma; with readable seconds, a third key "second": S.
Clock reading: {"hour": 7, "minute": 58, "second": 51}
